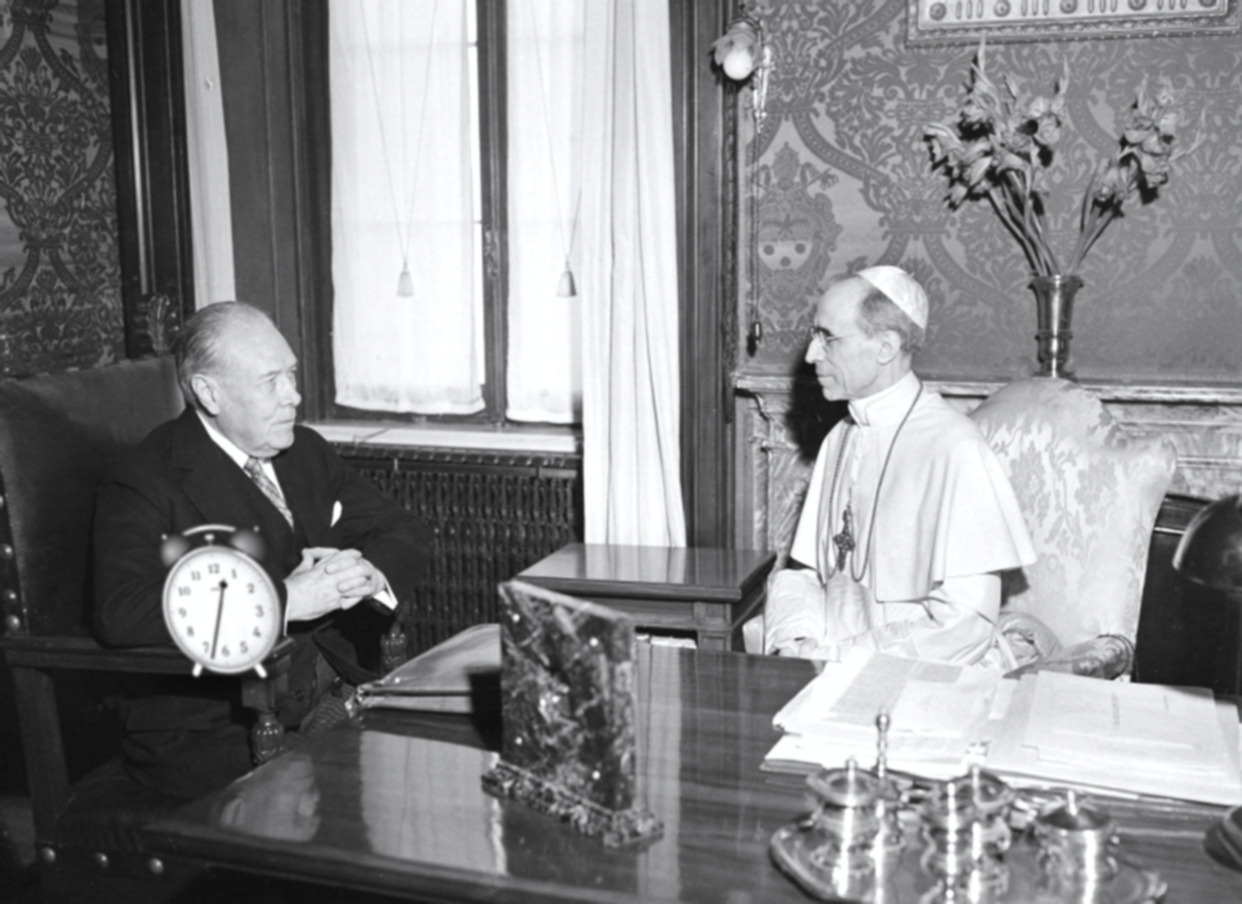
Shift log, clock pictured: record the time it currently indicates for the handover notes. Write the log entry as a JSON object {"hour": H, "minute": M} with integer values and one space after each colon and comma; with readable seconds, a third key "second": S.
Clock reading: {"hour": 12, "minute": 33}
